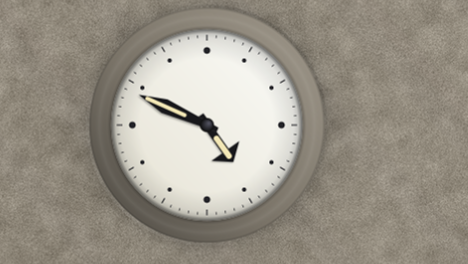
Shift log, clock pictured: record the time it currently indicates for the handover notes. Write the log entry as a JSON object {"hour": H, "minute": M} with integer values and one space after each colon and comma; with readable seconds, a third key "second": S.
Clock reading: {"hour": 4, "minute": 49}
